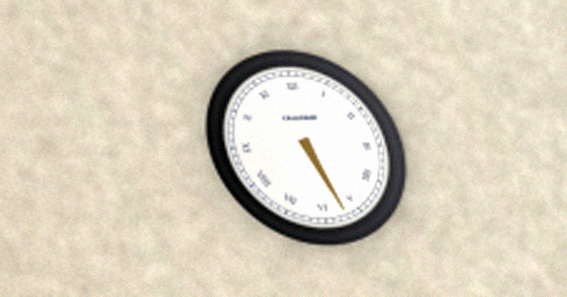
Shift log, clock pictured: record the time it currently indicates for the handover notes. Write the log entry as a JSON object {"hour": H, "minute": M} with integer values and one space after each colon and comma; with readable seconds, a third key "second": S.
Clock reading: {"hour": 5, "minute": 27}
